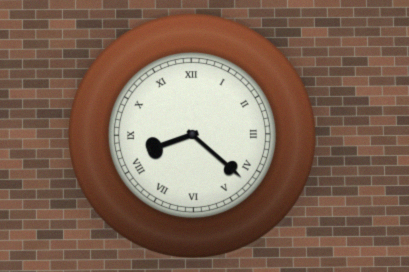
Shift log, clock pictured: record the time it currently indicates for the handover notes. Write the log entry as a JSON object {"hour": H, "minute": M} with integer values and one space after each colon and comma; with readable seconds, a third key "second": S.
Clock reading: {"hour": 8, "minute": 22}
